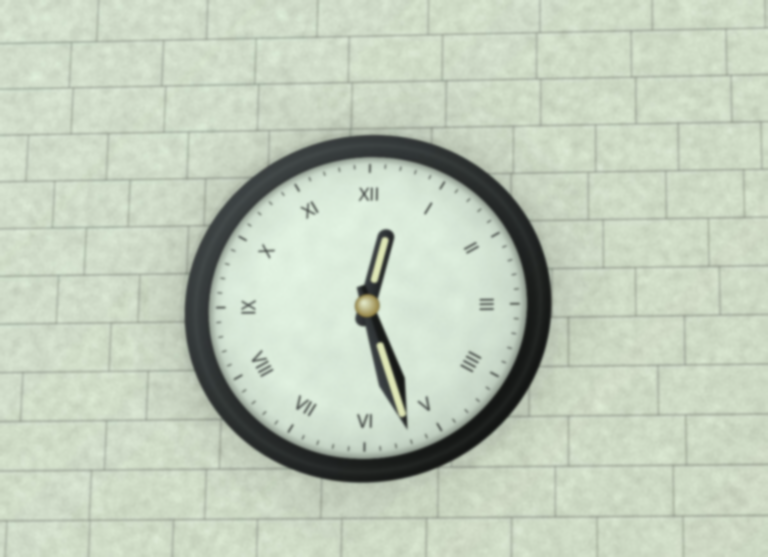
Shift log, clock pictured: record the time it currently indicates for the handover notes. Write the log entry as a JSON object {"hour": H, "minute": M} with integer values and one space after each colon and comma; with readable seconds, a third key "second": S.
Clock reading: {"hour": 12, "minute": 27}
